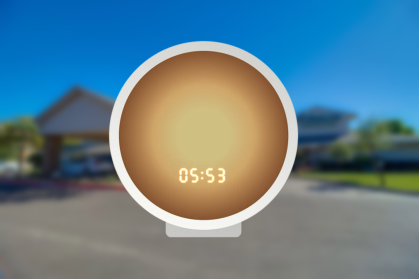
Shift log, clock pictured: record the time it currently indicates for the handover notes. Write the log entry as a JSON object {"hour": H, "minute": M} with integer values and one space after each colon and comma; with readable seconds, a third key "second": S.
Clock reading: {"hour": 5, "minute": 53}
